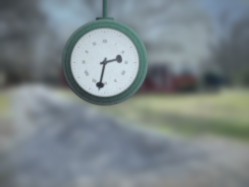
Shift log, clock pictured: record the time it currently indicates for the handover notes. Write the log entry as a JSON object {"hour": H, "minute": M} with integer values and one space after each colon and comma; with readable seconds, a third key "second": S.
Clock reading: {"hour": 2, "minute": 32}
